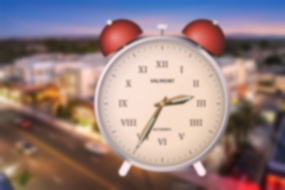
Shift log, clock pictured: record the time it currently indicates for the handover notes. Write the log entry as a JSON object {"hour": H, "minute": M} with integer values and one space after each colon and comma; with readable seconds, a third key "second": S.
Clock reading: {"hour": 2, "minute": 35}
